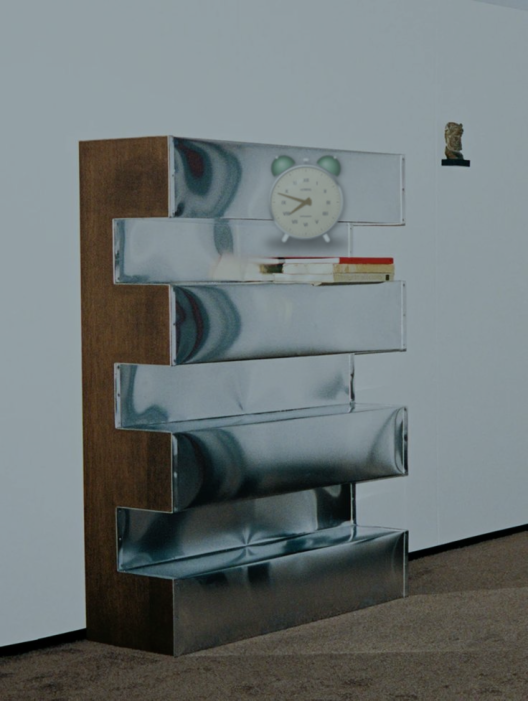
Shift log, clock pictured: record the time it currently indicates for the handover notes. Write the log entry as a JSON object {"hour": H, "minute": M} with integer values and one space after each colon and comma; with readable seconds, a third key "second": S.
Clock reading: {"hour": 7, "minute": 48}
